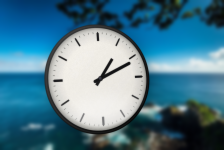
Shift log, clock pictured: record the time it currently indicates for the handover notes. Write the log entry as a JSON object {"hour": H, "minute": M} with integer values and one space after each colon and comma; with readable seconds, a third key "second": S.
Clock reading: {"hour": 1, "minute": 11}
